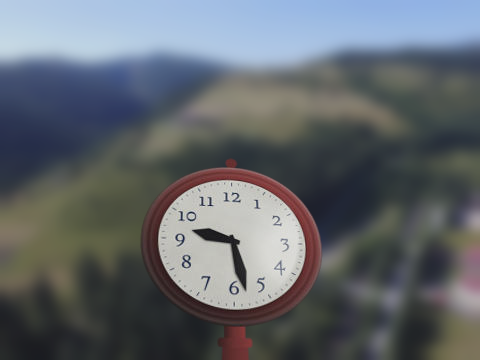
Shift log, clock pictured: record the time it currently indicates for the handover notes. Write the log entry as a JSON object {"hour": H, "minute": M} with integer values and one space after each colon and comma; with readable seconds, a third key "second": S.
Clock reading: {"hour": 9, "minute": 28}
